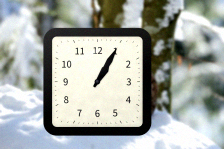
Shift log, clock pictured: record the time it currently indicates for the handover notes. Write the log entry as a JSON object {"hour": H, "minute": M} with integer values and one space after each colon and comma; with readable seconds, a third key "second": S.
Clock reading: {"hour": 1, "minute": 5}
